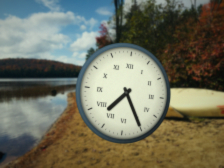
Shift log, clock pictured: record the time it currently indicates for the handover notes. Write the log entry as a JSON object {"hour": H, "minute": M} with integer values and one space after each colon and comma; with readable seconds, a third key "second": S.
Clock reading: {"hour": 7, "minute": 25}
